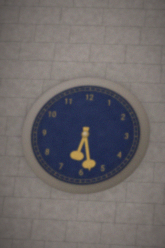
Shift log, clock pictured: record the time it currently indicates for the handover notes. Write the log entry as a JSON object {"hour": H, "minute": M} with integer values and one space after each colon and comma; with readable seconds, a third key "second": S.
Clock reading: {"hour": 6, "minute": 28}
